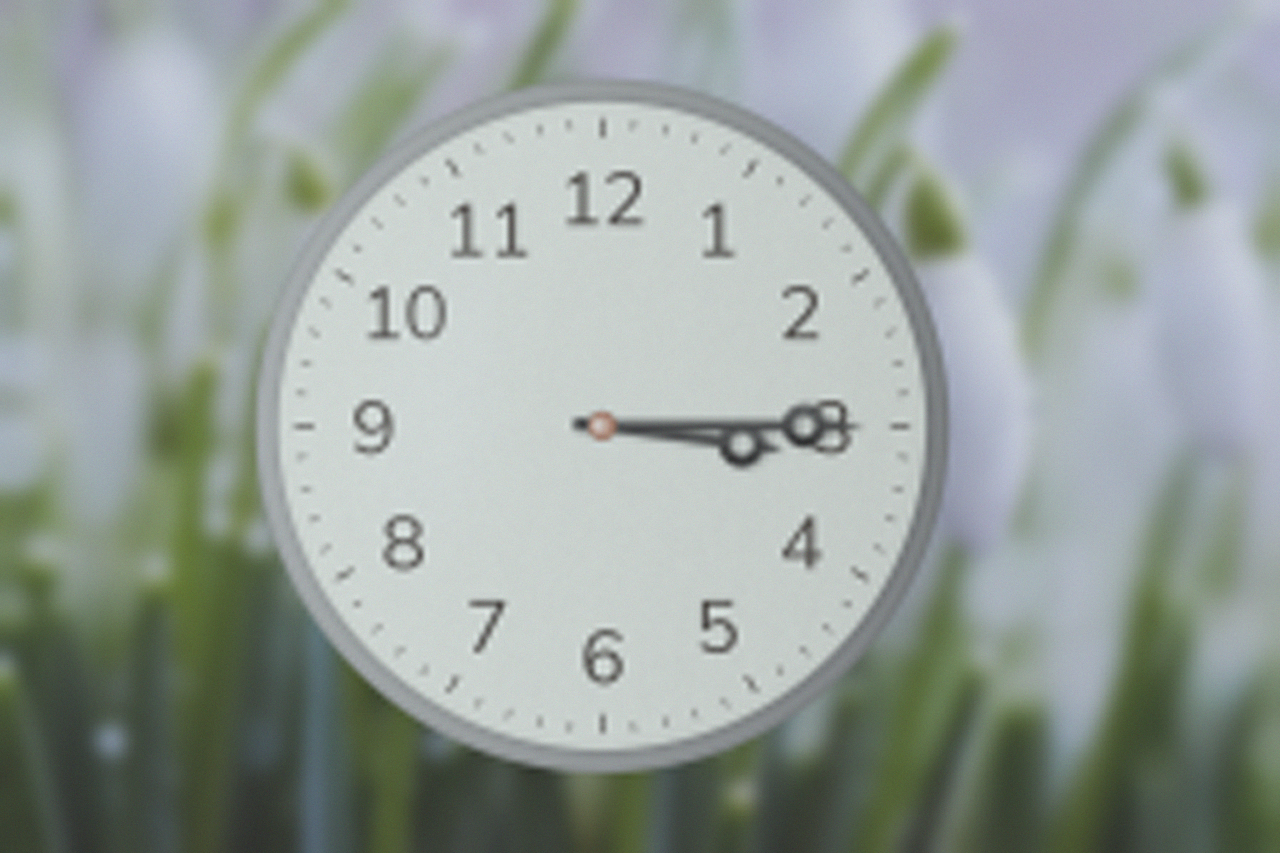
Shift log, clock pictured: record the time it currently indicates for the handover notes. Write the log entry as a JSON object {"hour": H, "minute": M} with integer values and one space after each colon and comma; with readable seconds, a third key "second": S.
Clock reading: {"hour": 3, "minute": 15}
